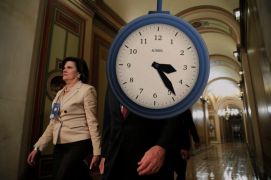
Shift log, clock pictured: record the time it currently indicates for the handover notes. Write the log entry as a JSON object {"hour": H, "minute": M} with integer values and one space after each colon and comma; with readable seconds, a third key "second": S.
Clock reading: {"hour": 3, "minute": 24}
